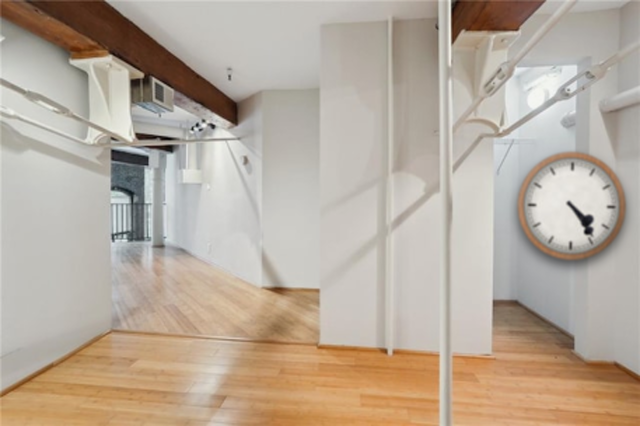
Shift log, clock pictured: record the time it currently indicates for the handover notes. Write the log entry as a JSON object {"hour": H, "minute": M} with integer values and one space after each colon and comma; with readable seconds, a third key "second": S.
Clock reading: {"hour": 4, "minute": 24}
